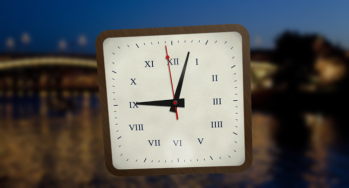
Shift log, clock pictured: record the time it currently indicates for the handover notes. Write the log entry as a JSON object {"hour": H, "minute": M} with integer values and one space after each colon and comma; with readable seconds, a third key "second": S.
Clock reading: {"hour": 9, "minute": 2, "second": 59}
